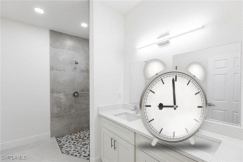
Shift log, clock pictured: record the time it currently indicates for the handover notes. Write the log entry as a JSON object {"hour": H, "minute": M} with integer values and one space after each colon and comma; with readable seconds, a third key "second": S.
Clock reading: {"hour": 8, "minute": 59}
